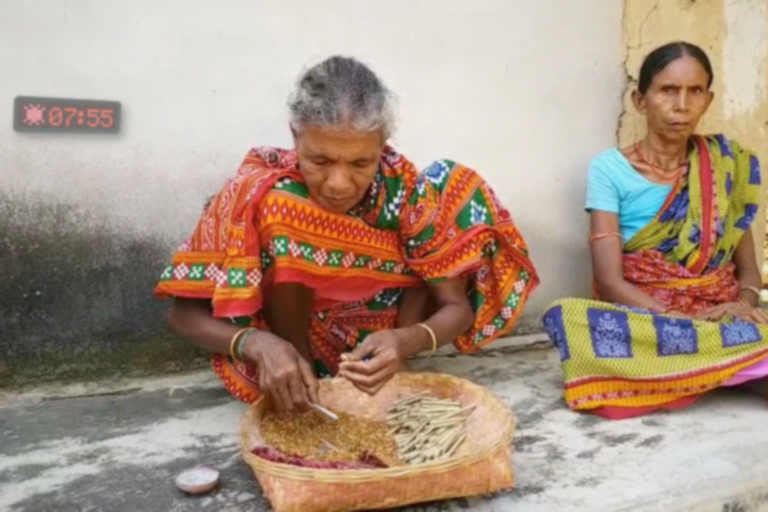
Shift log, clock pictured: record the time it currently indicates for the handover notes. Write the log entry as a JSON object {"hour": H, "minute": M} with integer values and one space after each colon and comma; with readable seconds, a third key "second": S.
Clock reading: {"hour": 7, "minute": 55}
